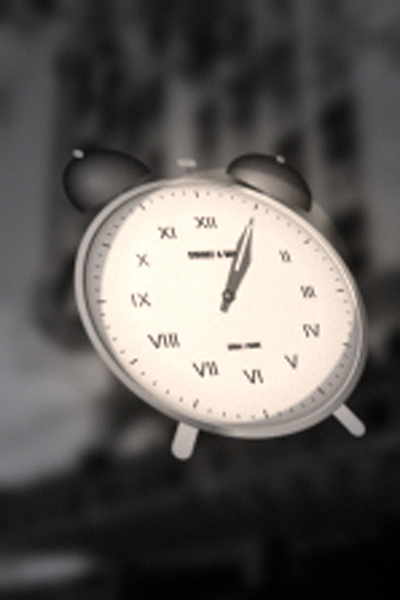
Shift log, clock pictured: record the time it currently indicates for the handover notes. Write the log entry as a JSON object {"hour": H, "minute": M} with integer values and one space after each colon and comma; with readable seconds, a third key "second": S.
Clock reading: {"hour": 1, "minute": 5}
